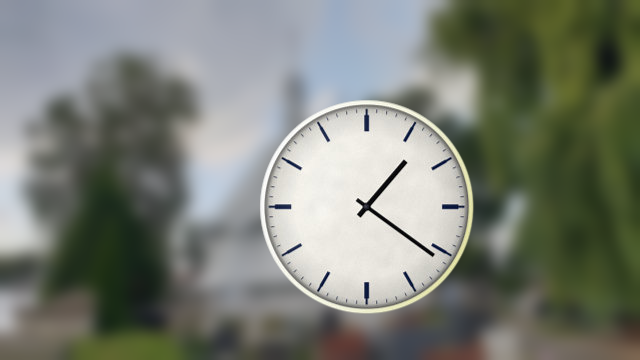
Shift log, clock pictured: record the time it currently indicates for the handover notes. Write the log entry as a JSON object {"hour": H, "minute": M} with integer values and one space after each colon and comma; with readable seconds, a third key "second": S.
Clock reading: {"hour": 1, "minute": 21}
